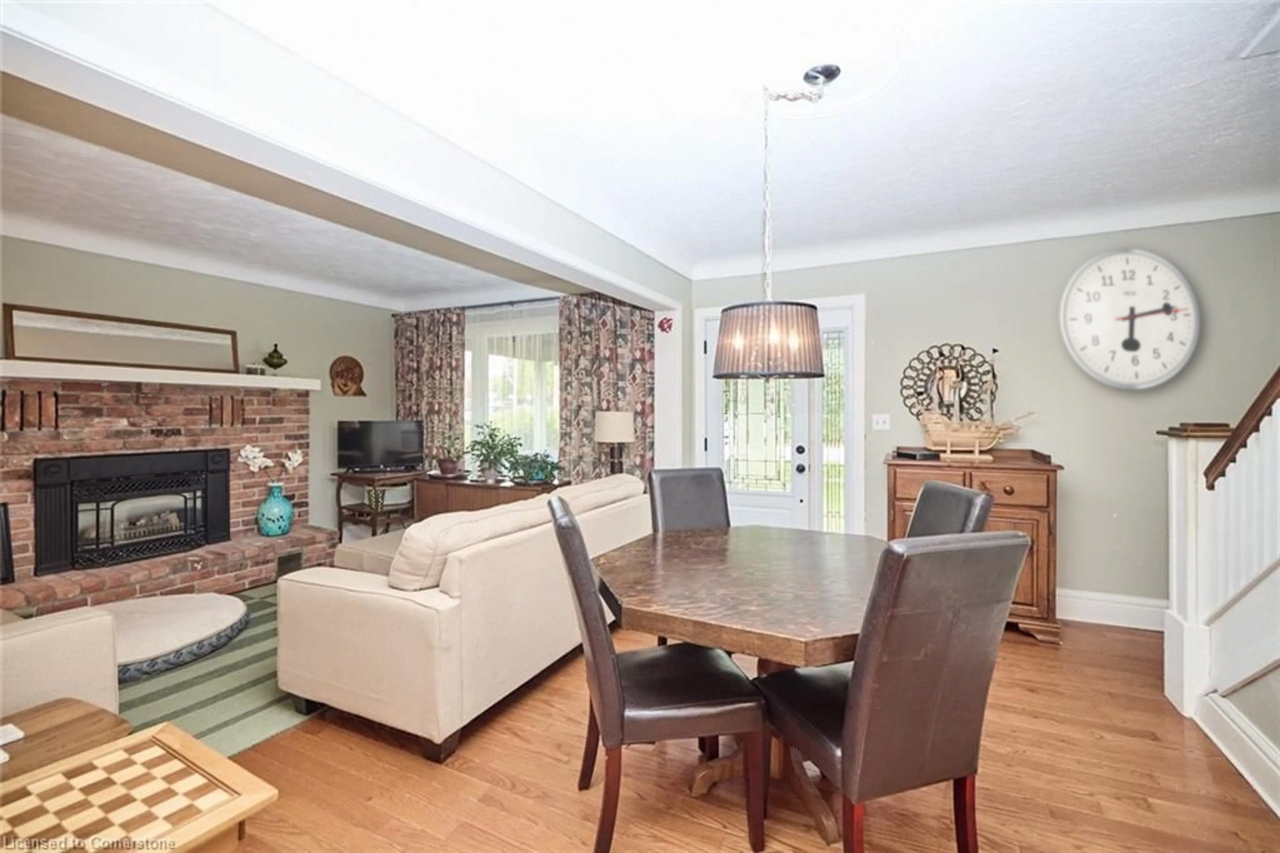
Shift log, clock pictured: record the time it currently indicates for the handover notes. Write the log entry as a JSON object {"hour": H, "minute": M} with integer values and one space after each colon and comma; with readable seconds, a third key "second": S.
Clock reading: {"hour": 6, "minute": 13, "second": 14}
